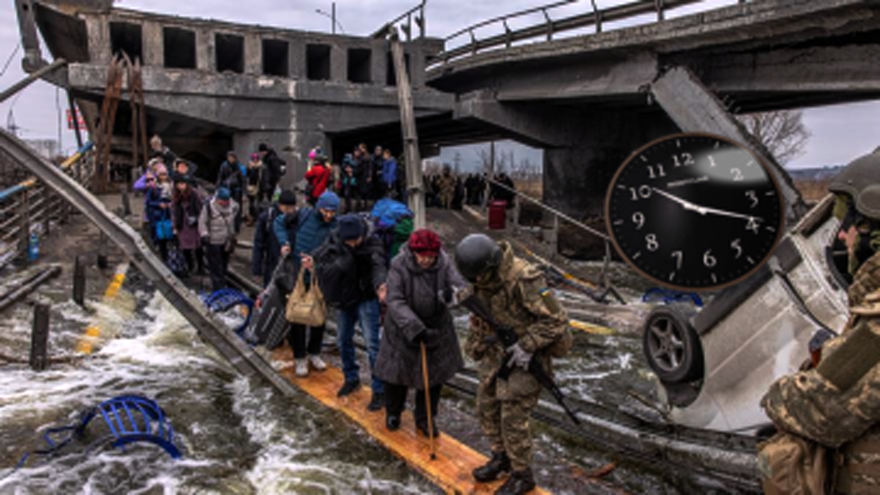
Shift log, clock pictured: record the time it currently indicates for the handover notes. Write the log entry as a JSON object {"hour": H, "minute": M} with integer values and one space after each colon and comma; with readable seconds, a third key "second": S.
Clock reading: {"hour": 10, "minute": 19}
